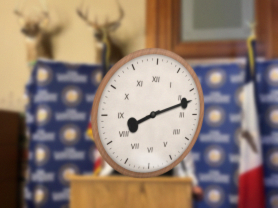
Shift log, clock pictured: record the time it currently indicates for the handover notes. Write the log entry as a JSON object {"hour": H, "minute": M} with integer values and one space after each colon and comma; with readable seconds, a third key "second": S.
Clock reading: {"hour": 8, "minute": 12}
